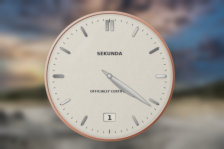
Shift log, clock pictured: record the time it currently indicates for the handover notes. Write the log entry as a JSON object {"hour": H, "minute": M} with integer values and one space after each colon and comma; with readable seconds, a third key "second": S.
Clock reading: {"hour": 4, "minute": 21}
